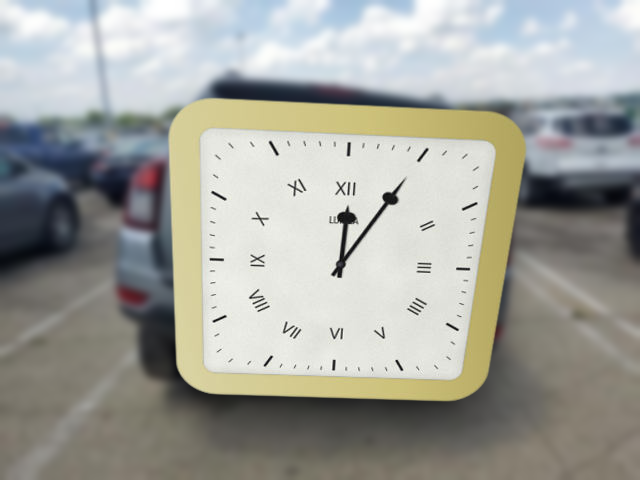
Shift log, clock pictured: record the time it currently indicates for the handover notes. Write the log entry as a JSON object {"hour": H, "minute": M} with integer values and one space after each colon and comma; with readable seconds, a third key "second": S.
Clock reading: {"hour": 12, "minute": 5}
